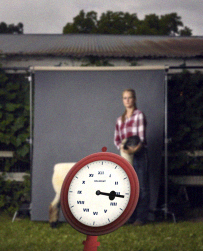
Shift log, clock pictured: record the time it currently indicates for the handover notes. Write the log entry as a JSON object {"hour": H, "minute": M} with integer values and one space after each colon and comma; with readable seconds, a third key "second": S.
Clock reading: {"hour": 3, "minute": 16}
